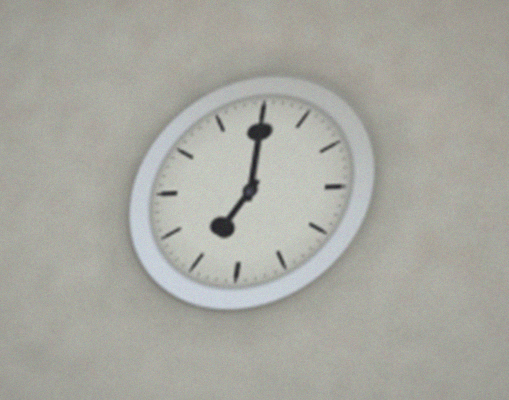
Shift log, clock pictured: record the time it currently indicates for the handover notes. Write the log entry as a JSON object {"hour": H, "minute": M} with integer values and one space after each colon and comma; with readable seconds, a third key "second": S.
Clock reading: {"hour": 7, "minute": 0}
